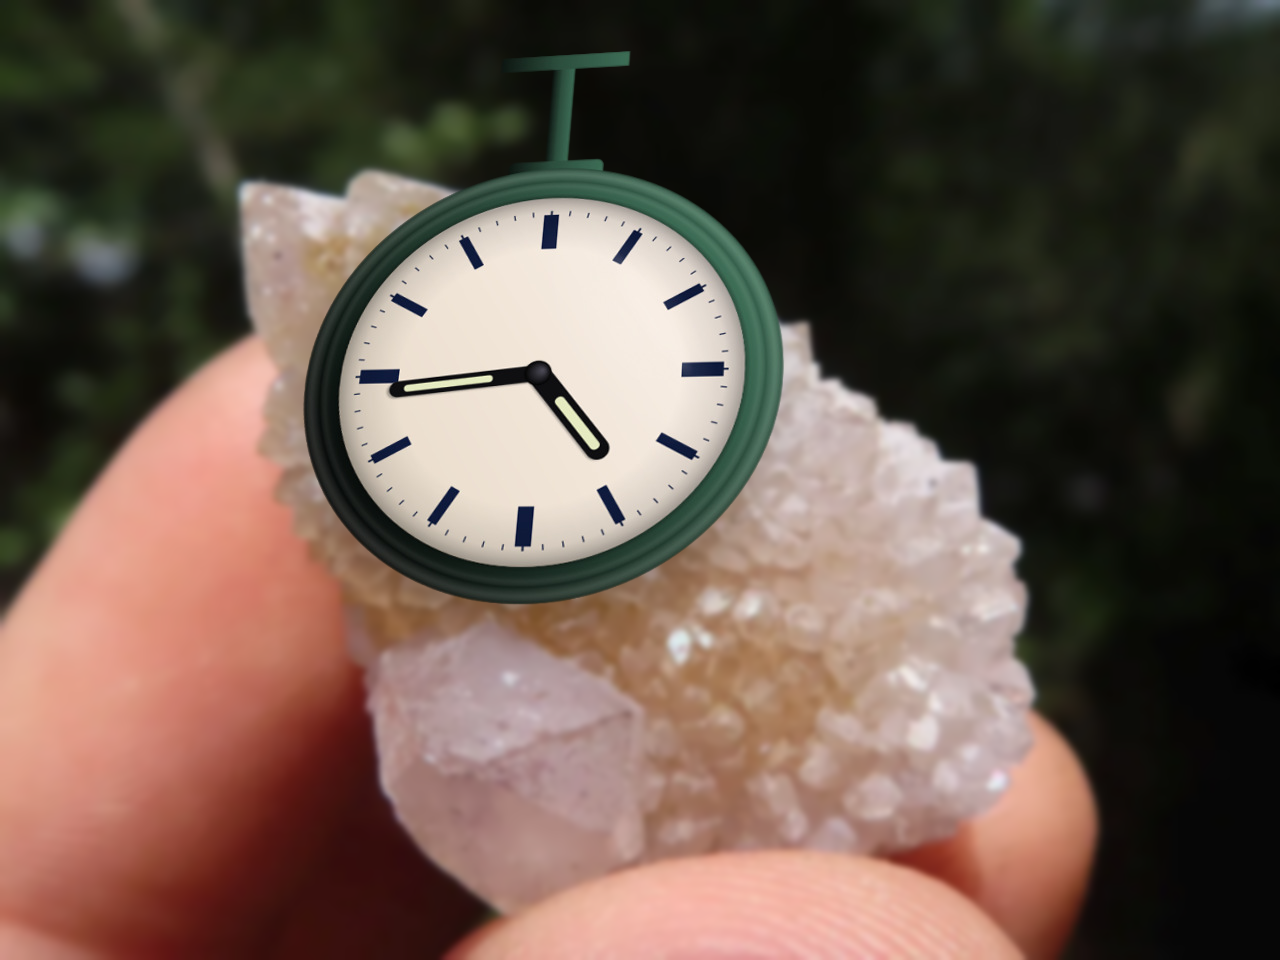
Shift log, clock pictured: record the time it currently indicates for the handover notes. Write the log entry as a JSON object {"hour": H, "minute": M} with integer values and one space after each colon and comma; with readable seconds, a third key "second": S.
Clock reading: {"hour": 4, "minute": 44}
